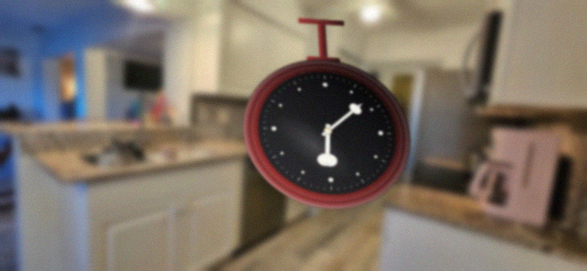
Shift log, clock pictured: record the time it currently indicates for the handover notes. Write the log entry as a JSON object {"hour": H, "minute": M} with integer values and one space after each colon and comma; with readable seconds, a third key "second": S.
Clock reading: {"hour": 6, "minute": 8}
